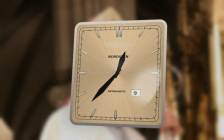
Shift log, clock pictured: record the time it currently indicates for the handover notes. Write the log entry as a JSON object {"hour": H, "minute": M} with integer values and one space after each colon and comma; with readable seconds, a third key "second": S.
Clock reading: {"hour": 12, "minute": 37}
